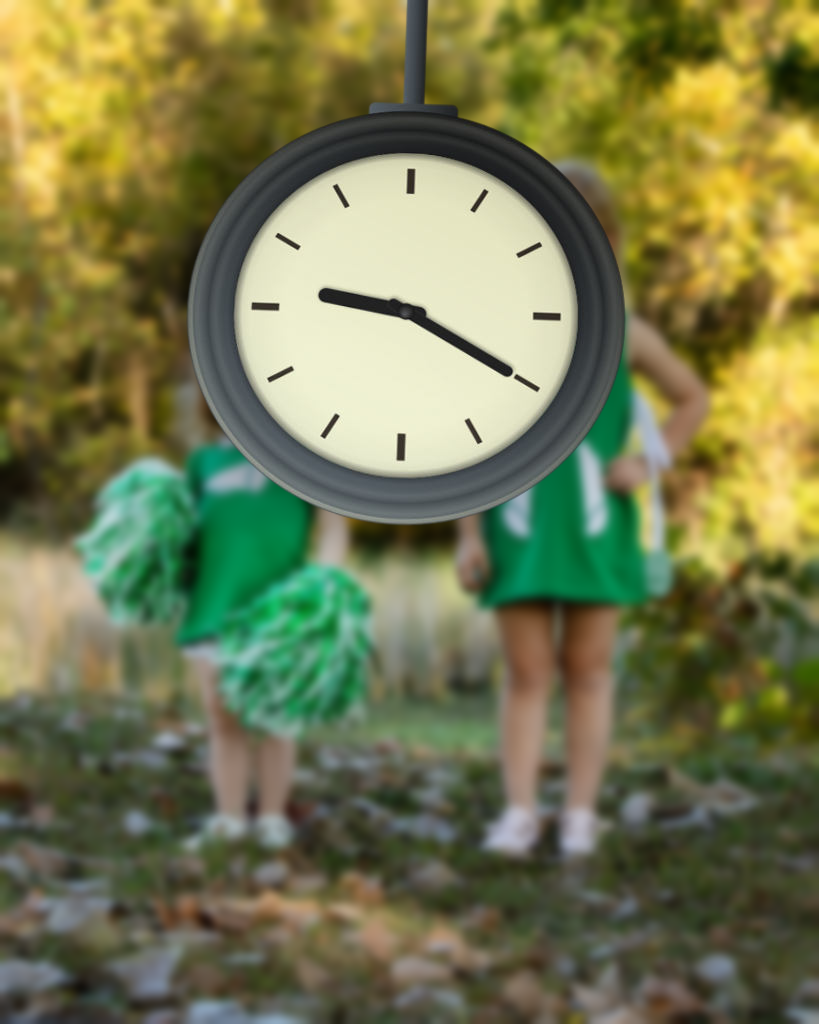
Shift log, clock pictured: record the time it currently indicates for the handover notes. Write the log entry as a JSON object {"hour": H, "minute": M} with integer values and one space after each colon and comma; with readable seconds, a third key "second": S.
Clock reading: {"hour": 9, "minute": 20}
